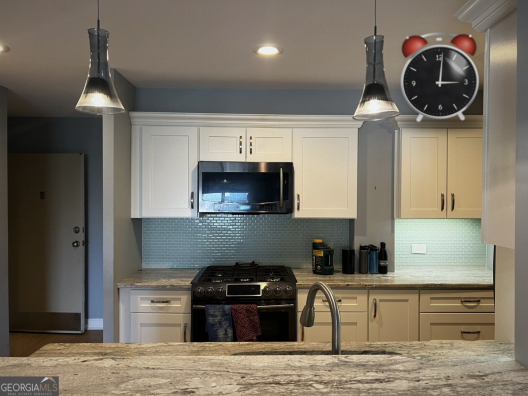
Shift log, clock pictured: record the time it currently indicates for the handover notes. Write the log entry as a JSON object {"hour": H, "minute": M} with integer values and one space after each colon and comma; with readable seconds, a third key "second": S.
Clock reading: {"hour": 3, "minute": 1}
